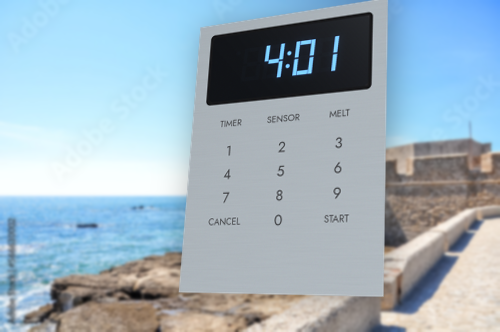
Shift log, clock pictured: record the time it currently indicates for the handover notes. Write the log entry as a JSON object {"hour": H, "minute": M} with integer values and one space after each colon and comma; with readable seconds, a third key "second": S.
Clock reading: {"hour": 4, "minute": 1}
